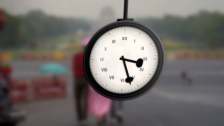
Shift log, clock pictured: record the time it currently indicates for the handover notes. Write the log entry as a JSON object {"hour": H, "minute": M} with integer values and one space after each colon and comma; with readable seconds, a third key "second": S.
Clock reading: {"hour": 3, "minute": 27}
